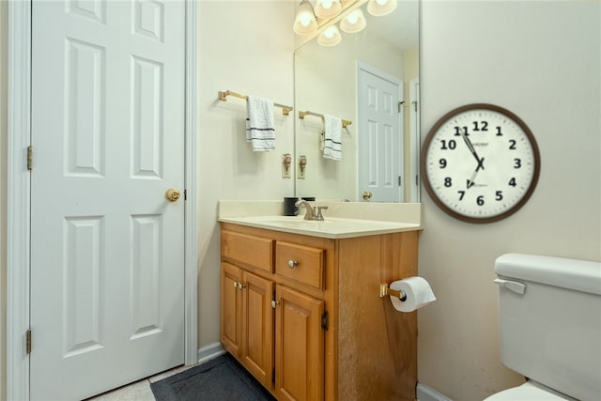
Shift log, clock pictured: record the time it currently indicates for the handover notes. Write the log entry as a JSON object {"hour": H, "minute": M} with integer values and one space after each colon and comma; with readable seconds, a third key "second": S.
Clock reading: {"hour": 6, "minute": 55}
